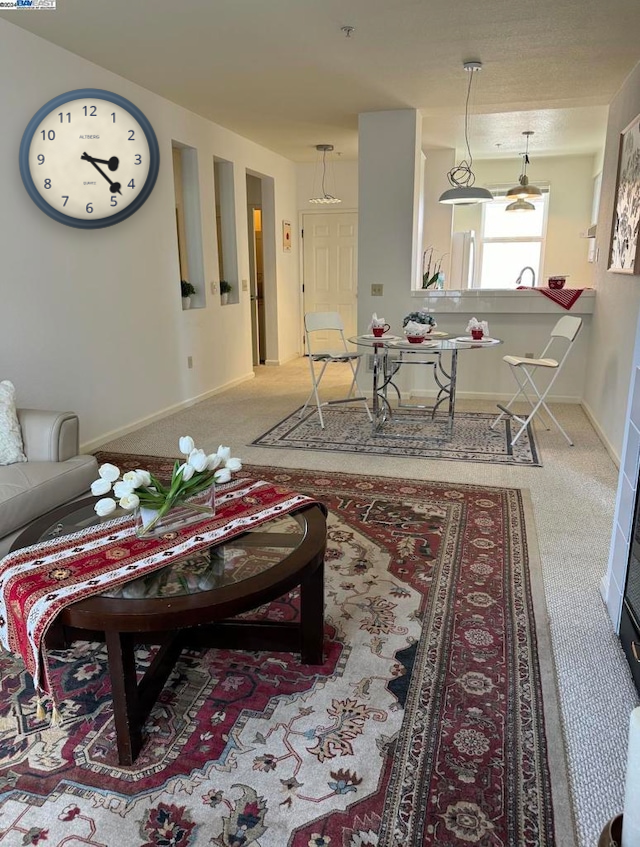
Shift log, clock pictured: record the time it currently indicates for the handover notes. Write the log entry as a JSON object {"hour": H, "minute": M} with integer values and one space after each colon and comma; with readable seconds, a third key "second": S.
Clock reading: {"hour": 3, "minute": 23}
